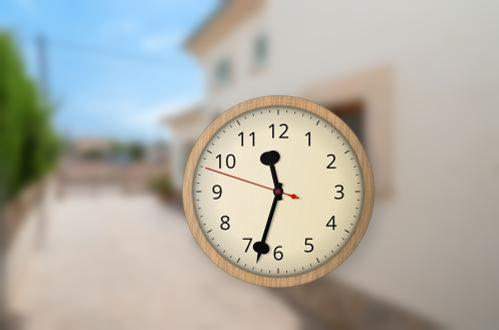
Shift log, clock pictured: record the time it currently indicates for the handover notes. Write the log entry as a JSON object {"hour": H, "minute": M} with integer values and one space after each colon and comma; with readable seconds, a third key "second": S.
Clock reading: {"hour": 11, "minute": 32, "second": 48}
